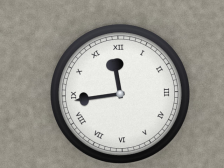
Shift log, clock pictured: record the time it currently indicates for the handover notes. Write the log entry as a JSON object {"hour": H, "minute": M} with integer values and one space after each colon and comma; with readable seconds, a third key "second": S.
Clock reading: {"hour": 11, "minute": 44}
